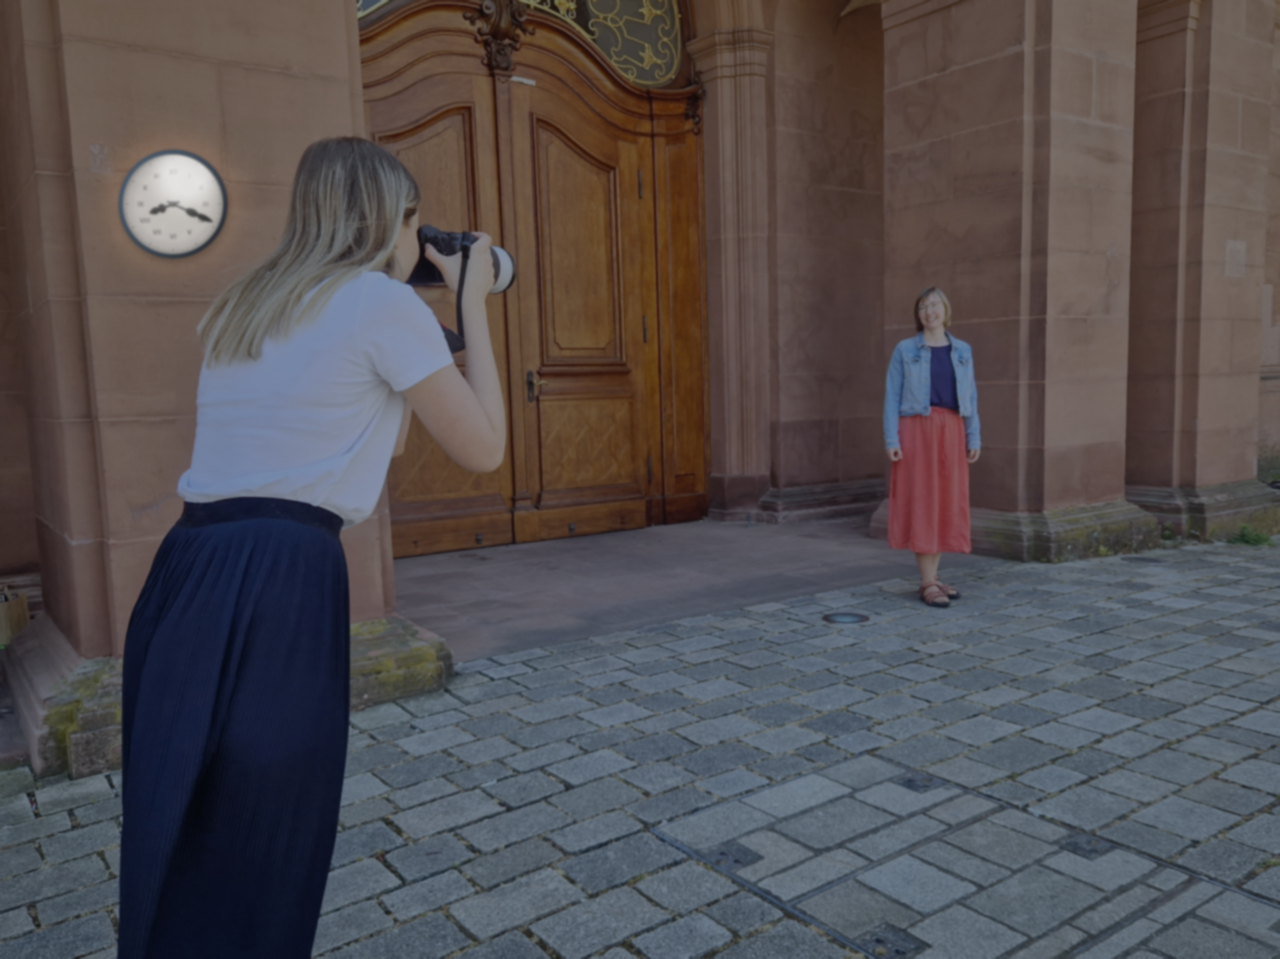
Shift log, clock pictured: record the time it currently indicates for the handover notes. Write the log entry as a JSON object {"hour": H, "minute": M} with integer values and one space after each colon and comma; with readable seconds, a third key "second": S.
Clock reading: {"hour": 8, "minute": 19}
